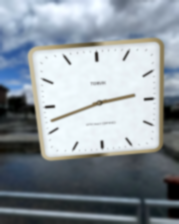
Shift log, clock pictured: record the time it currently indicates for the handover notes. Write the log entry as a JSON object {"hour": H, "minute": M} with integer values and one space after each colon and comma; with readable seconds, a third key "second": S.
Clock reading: {"hour": 2, "minute": 42}
